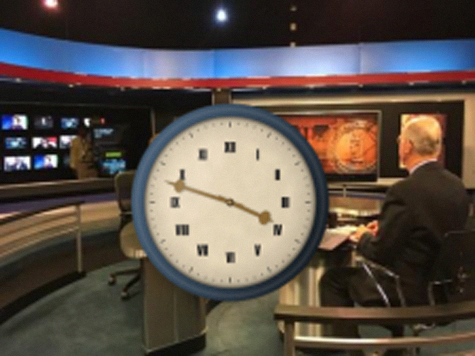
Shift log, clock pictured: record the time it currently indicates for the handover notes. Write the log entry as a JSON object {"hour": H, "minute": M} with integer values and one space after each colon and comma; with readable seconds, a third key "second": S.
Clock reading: {"hour": 3, "minute": 48}
